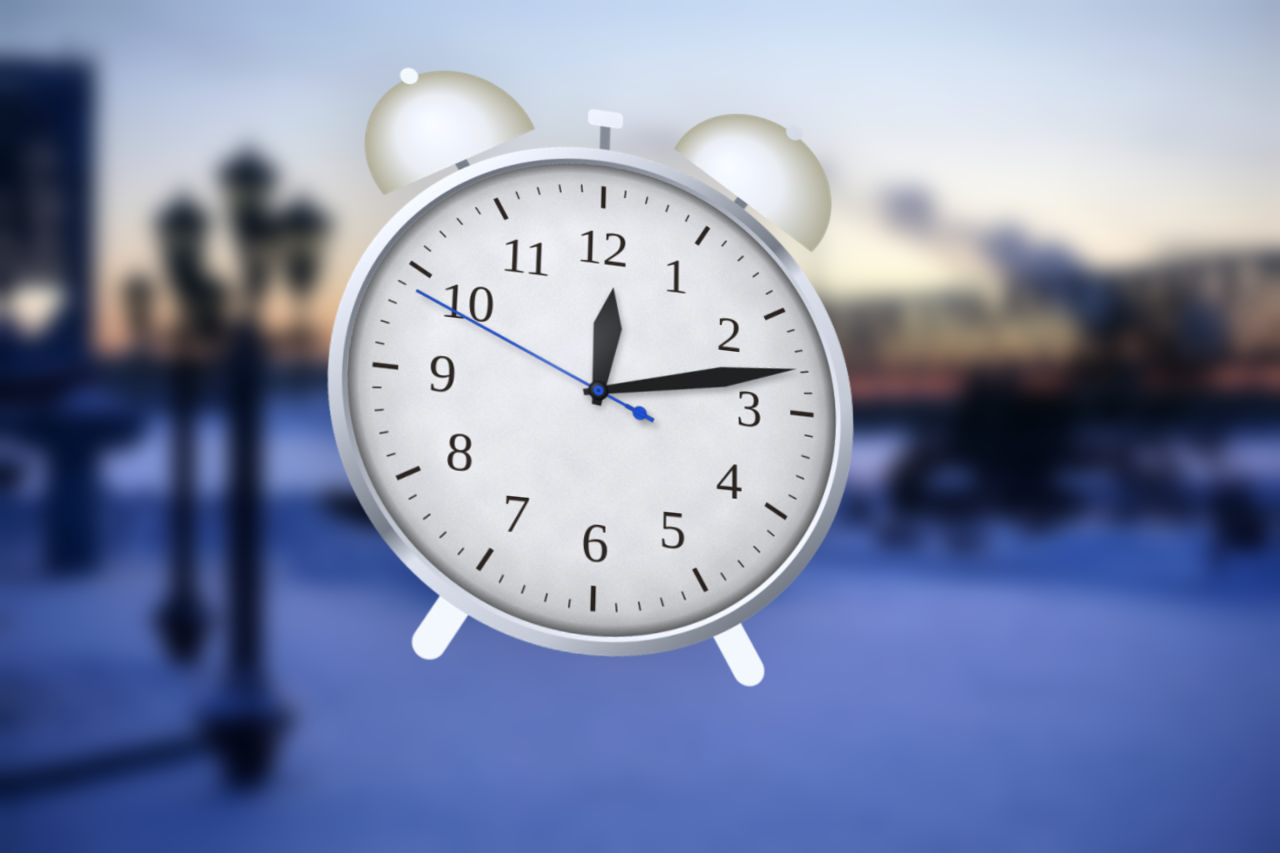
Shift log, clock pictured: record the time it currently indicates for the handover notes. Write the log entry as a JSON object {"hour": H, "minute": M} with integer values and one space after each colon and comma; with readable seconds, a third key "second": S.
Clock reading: {"hour": 12, "minute": 12, "second": 49}
